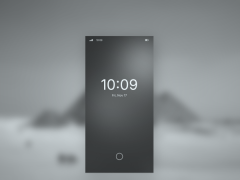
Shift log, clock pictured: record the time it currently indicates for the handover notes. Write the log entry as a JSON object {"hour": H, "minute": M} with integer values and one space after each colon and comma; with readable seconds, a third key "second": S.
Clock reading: {"hour": 10, "minute": 9}
